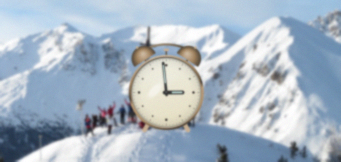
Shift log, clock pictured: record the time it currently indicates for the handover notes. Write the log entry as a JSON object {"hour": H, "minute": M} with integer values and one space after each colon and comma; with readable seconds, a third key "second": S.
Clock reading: {"hour": 2, "minute": 59}
